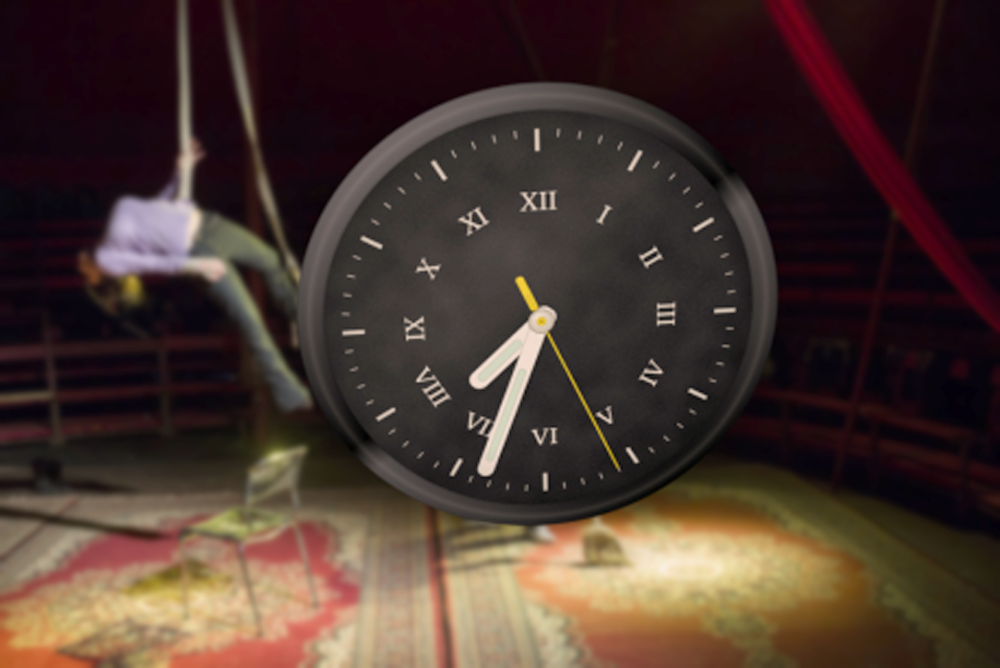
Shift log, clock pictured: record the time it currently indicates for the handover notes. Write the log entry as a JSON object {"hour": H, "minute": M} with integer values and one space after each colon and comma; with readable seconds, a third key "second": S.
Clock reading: {"hour": 7, "minute": 33, "second": 26}
